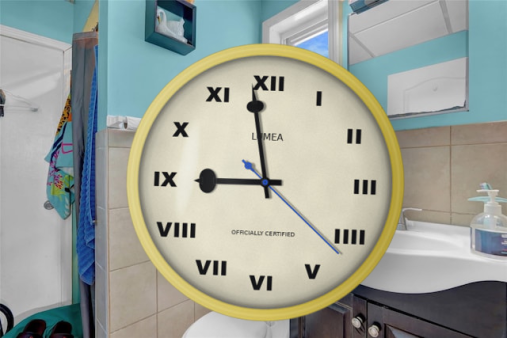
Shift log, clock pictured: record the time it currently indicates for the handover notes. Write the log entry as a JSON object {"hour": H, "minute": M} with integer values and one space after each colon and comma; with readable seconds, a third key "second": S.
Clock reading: {"hour": 8, "minute": 58, "second": 22}
